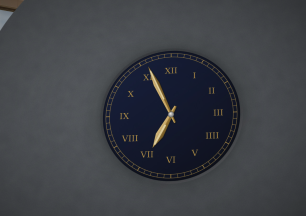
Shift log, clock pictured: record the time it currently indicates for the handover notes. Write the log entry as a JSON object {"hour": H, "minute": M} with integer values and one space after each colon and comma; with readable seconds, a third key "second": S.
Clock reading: {"hour": 6, "minute": 56}
